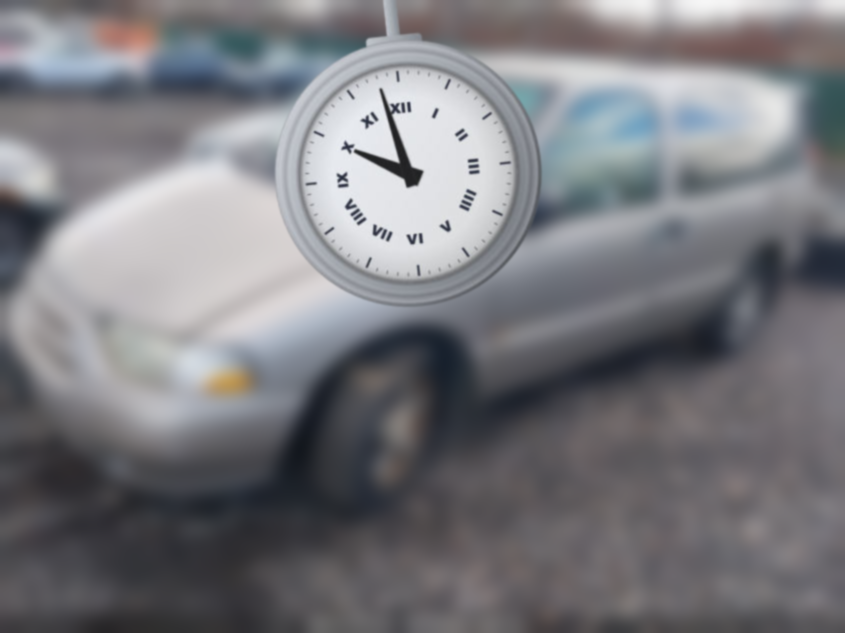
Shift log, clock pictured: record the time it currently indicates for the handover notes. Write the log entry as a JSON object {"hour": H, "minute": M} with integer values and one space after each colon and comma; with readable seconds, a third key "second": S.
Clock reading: {"hour": 9, "minute": 58}
